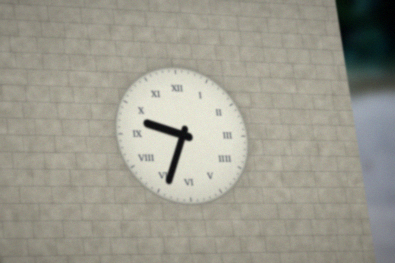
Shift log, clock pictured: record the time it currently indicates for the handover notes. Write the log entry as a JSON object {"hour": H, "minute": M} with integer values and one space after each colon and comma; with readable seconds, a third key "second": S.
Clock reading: {"hour": 9, "minute": 34}
